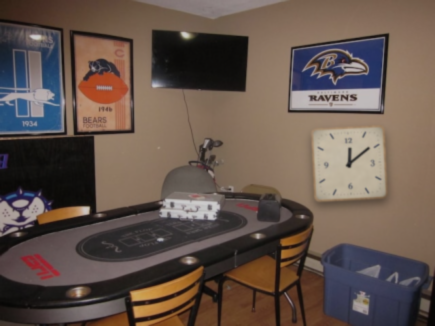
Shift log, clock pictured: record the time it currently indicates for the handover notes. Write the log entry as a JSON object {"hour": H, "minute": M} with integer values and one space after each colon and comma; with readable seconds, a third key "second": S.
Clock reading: {"hour": 12, "minute": 9}
